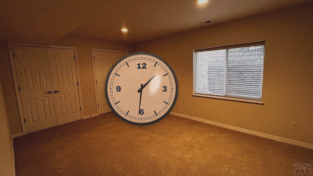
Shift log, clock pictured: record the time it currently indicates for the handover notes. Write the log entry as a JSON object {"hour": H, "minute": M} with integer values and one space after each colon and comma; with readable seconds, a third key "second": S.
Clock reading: {"hour": 1, "minute": 31}
